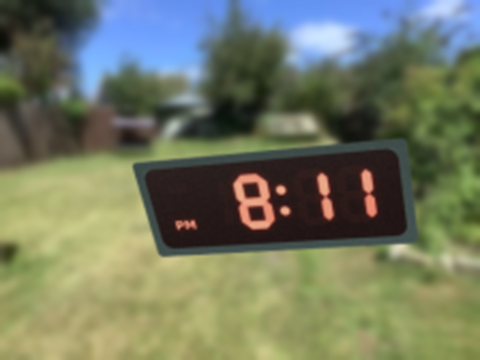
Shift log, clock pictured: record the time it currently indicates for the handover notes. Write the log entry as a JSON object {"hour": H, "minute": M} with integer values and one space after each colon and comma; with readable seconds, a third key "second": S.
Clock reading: {"hour": 8, "minute": 11}
